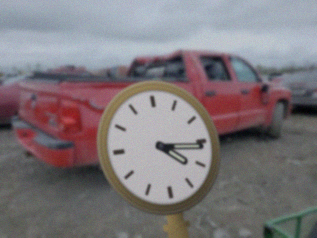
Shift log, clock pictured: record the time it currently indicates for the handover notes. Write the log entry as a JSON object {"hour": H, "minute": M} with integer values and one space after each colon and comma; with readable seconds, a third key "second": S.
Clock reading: {"hour": 4, "minute": 16}
